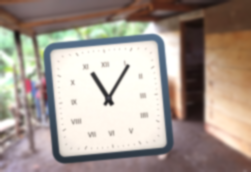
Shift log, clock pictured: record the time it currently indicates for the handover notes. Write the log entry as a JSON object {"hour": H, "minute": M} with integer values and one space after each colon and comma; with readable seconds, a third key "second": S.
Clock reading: {"hour": 11, "minute": 6}
